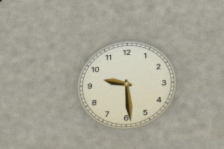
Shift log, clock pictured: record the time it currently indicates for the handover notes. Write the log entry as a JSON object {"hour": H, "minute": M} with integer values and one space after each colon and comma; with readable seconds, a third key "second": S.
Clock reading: {"hour": 9, "minute": 29}
